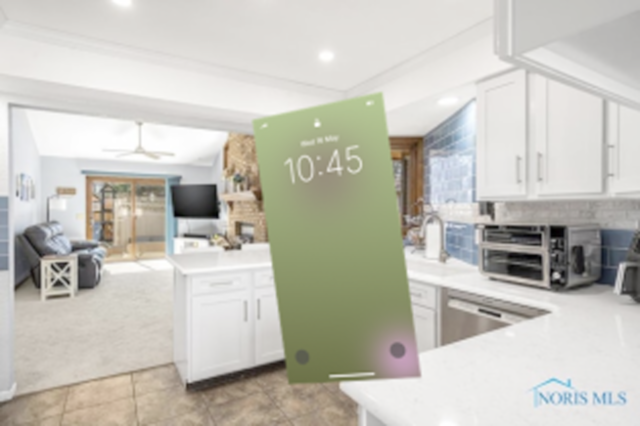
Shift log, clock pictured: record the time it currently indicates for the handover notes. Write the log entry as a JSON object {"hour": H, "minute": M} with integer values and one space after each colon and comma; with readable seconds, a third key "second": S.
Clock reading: {"hour": 10, "minute": 45}
